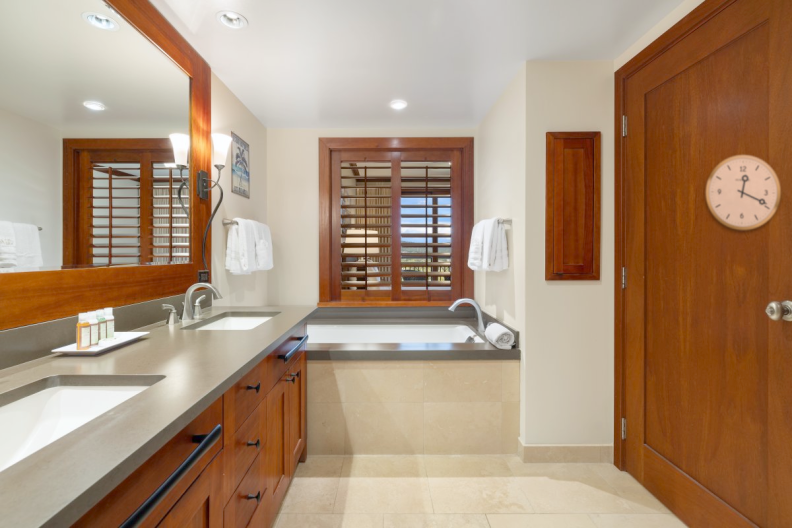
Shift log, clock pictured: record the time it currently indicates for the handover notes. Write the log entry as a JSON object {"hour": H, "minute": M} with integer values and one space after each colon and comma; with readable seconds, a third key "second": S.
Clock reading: {"hour": 12, "minute": 19}
